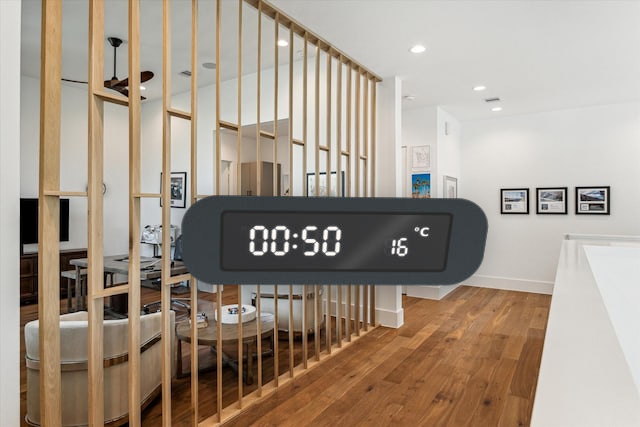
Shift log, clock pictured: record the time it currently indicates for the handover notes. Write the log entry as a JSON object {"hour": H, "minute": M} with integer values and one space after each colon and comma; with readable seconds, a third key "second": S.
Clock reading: {"hour": 0, "minute": 50}
